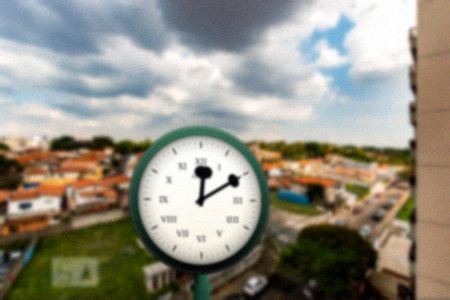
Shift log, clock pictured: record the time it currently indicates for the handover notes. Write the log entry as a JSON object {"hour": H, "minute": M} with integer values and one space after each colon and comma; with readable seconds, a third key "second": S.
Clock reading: {"hour": 12, "minute": 10}
